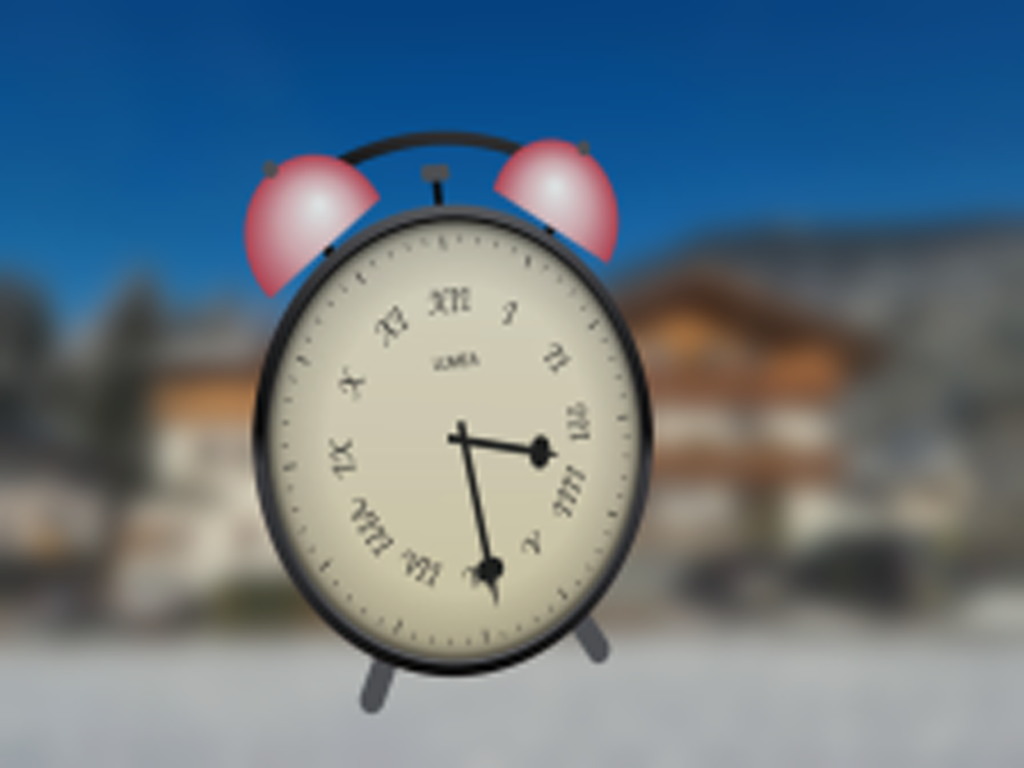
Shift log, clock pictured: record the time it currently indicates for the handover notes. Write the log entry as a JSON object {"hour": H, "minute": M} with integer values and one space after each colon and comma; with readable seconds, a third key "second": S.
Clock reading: {"hour": 3, "minute": 29}
